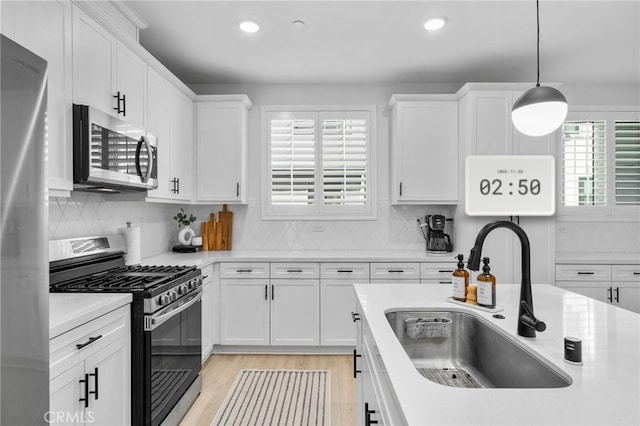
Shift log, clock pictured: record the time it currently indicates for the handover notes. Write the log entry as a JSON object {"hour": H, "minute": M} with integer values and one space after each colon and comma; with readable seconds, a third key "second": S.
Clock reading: {"hour": 2, "minute": 50}
